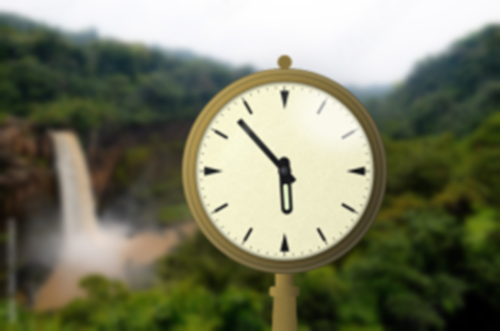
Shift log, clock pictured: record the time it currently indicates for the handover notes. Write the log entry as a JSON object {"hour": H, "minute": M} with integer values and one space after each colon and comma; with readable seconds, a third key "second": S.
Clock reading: {"hour": 5, "minute": 53}
